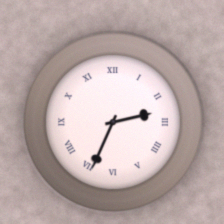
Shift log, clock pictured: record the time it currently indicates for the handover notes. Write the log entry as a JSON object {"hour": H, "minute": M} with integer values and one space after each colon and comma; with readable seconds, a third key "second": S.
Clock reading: {"hour": 2, "minute": 34}
